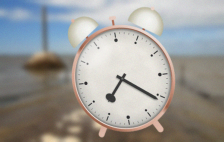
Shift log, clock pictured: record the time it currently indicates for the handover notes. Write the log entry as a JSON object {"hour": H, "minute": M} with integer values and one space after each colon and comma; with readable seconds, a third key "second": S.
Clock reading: {"hour": 7, "minute": 21}
